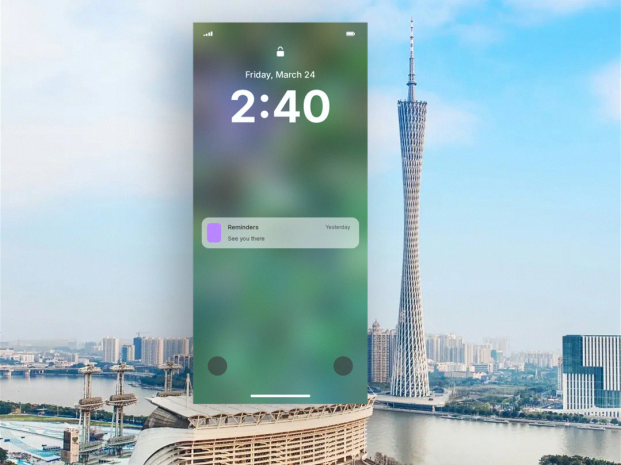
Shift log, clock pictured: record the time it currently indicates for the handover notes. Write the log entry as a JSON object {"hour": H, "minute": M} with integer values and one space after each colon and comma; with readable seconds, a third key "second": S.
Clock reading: {"hour": 2, "minute": 40}
